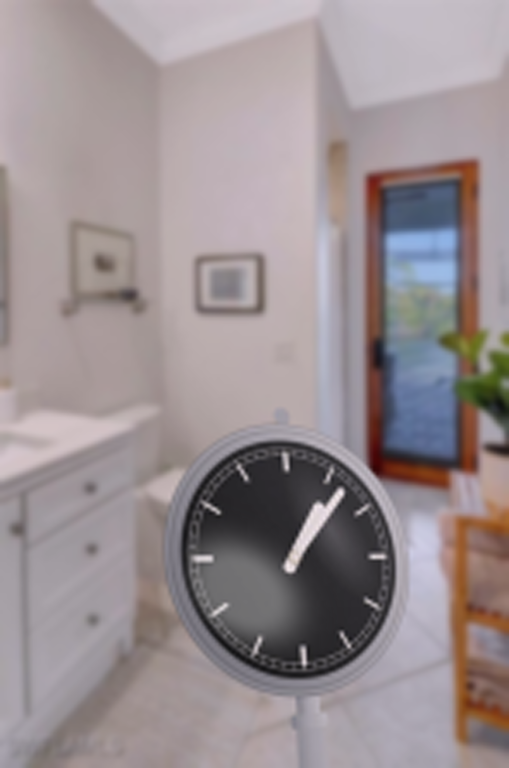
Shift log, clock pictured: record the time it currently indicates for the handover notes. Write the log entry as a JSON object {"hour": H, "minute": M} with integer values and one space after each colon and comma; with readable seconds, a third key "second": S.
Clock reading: {"hour": 1, "minute": 7}
